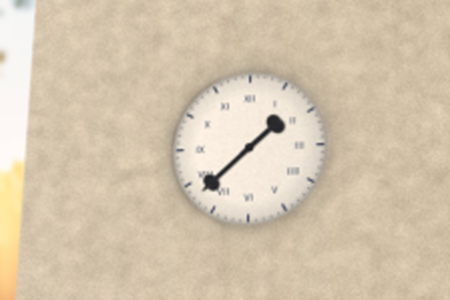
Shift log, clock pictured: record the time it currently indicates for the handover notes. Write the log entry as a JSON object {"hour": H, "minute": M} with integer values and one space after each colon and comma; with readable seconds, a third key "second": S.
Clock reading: {"hour": 1, "minute": 38}
